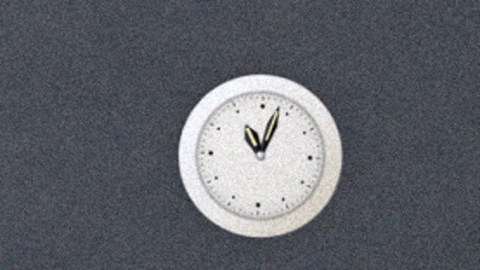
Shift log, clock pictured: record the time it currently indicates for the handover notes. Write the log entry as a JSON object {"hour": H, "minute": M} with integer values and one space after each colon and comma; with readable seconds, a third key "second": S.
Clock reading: {"hour": 11, "minute": 3}
